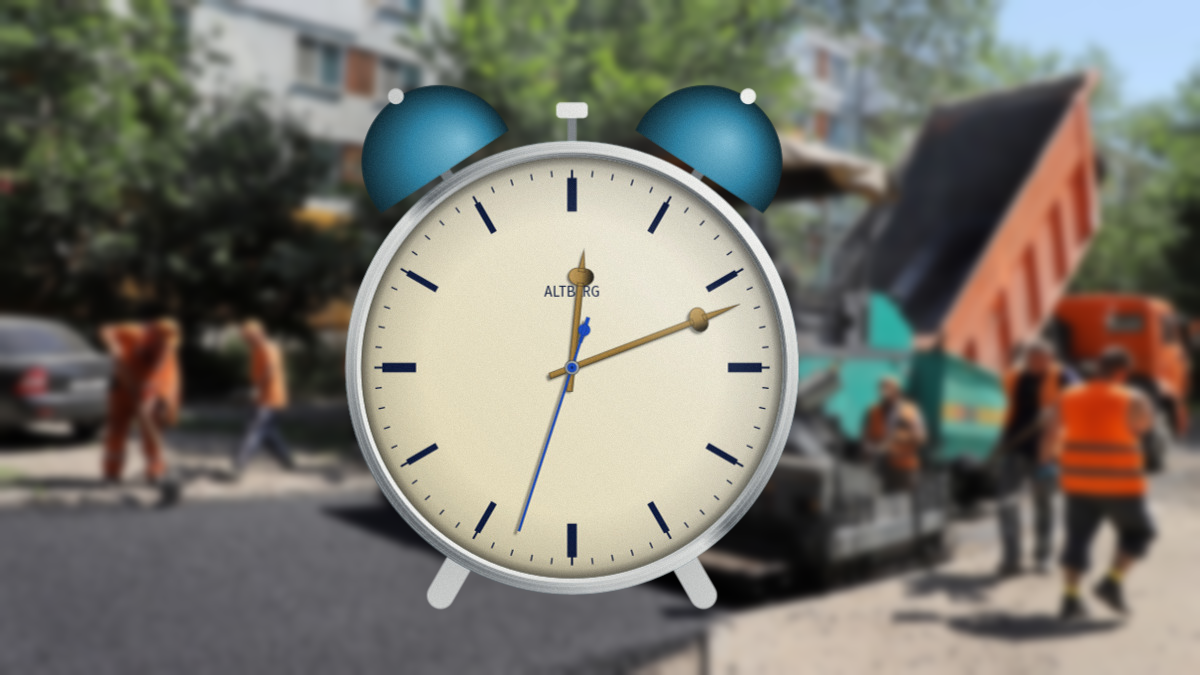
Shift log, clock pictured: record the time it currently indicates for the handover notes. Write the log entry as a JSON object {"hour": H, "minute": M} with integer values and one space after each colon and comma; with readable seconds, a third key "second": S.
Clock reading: {"hour": 12, "minute": 11, "second": 33}
